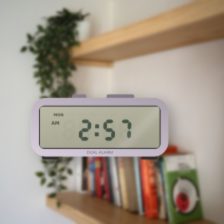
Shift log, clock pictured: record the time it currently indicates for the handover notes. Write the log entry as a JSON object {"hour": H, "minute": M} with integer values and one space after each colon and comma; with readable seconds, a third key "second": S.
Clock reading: {"hour": 2, "minute": 57}
